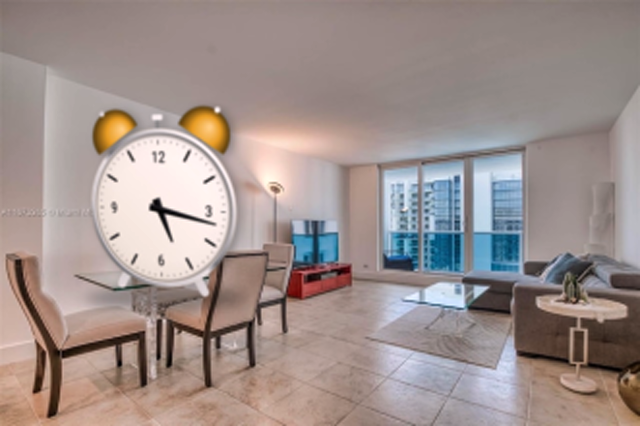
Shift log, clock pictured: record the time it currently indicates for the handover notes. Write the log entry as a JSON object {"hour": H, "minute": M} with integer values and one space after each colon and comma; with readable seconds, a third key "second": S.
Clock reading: {"hour": 5, "minute": 17}
